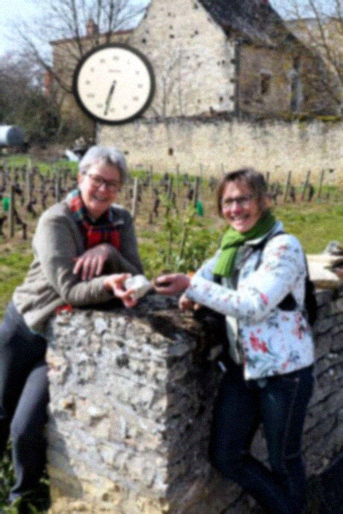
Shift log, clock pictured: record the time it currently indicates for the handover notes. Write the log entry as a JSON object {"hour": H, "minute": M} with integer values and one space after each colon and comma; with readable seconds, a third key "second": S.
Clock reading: {"hour": 6, "minute": 32}
